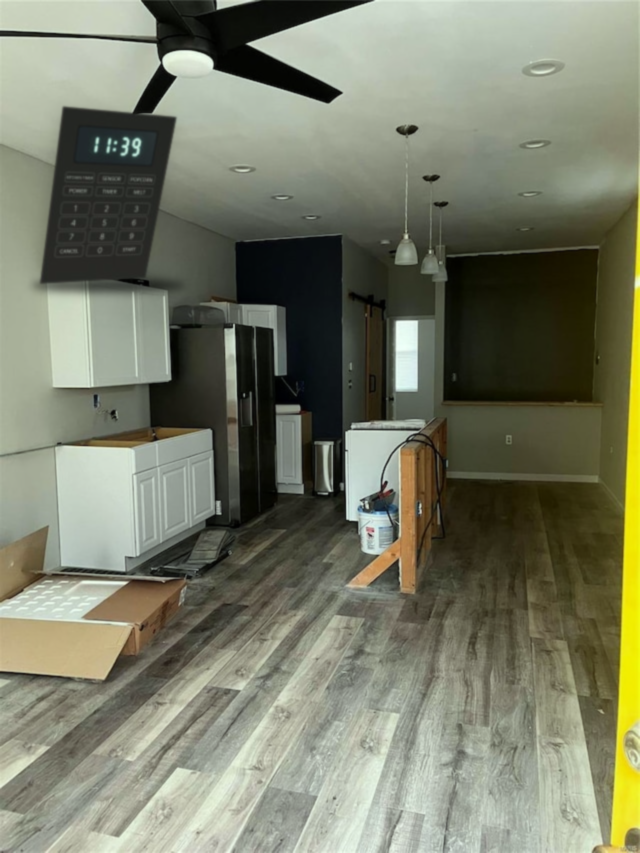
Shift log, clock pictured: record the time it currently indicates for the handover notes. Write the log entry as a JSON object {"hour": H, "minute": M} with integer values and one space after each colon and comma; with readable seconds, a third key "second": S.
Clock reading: {"hour": 11, "minute": 39}
